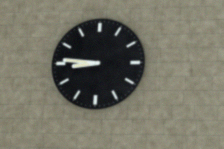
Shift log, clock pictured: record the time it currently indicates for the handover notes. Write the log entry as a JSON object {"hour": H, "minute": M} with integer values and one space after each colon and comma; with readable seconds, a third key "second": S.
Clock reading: {"hour": 8, "minute": 46}
